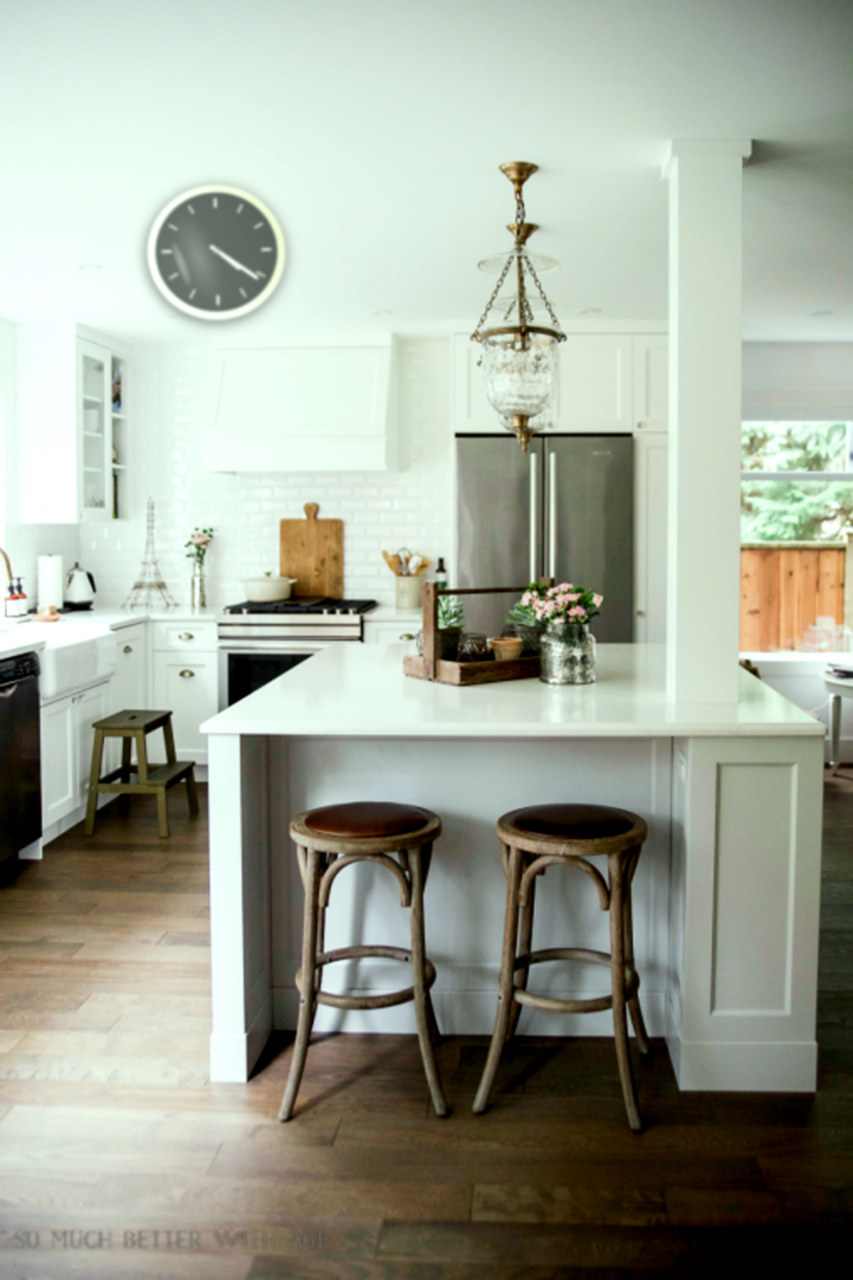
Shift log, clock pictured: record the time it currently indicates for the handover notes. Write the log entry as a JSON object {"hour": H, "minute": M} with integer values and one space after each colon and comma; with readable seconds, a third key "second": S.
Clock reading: {"hour": 4, "minute": 21}
